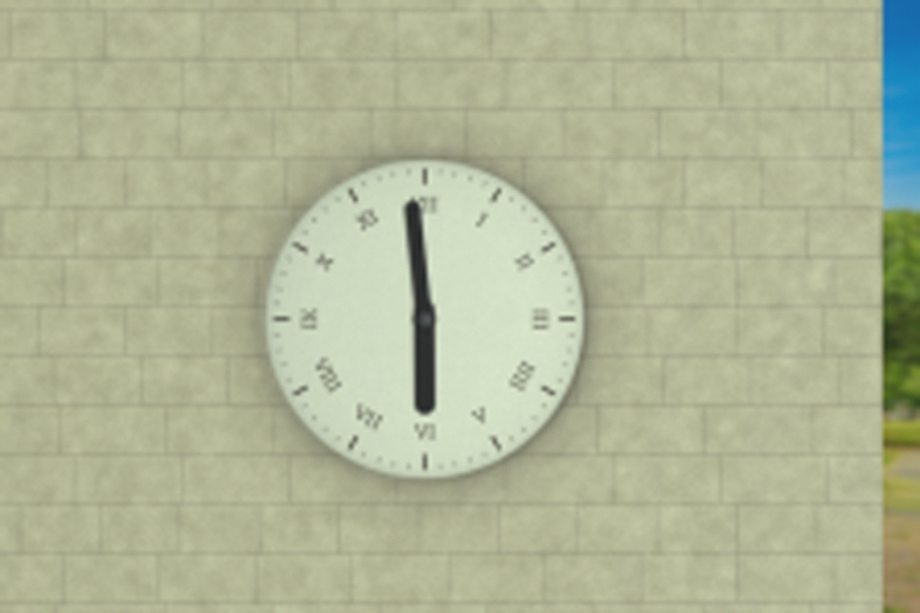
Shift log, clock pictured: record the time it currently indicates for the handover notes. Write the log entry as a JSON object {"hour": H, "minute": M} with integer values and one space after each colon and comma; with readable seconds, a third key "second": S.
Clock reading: {"hour": 5, "minute": 59}
